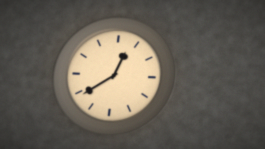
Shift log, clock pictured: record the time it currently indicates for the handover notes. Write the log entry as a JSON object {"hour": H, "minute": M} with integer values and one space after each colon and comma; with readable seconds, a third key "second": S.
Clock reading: {"hour": 12, "minute": 39}
